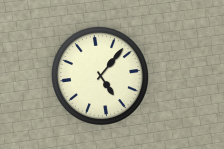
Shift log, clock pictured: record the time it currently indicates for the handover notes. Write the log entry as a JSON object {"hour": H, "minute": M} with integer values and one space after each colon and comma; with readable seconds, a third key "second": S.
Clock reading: {"hour": 5, "minute": 8}
